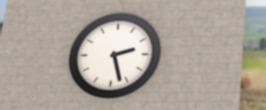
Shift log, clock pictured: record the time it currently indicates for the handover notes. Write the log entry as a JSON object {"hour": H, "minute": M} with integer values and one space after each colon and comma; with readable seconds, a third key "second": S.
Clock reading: {"hour": 2, "minute": 27}
